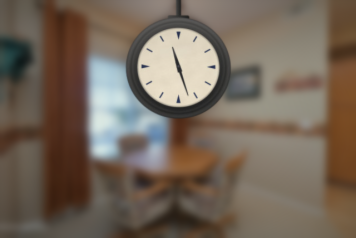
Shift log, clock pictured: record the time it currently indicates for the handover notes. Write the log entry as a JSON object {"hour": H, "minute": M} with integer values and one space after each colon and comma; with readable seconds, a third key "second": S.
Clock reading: {"hour": 11, "minute": 27}
